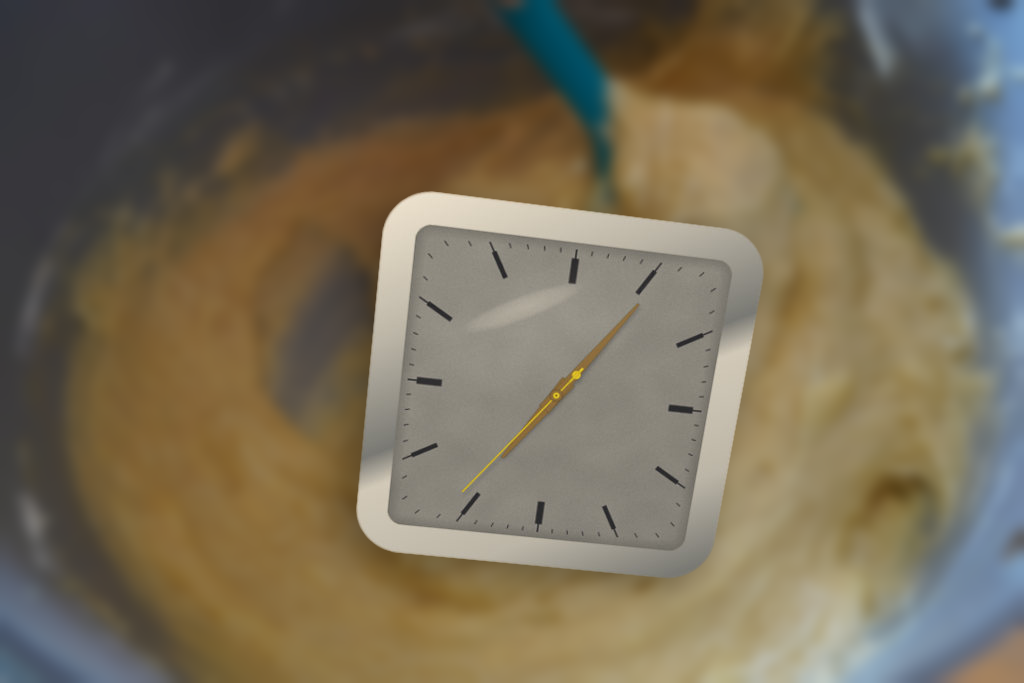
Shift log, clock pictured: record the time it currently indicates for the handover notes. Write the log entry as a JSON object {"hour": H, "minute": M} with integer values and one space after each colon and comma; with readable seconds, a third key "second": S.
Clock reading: {"hour": 7, "minute": 5, "second": 36}
